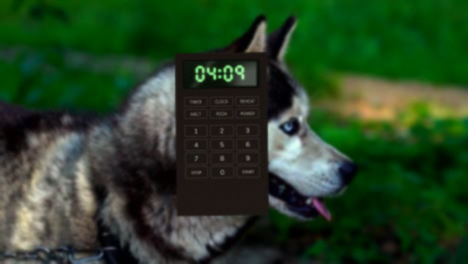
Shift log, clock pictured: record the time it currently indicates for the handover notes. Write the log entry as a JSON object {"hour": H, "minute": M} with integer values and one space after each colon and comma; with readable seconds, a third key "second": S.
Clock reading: {"hour": 4, "minute": 9}
